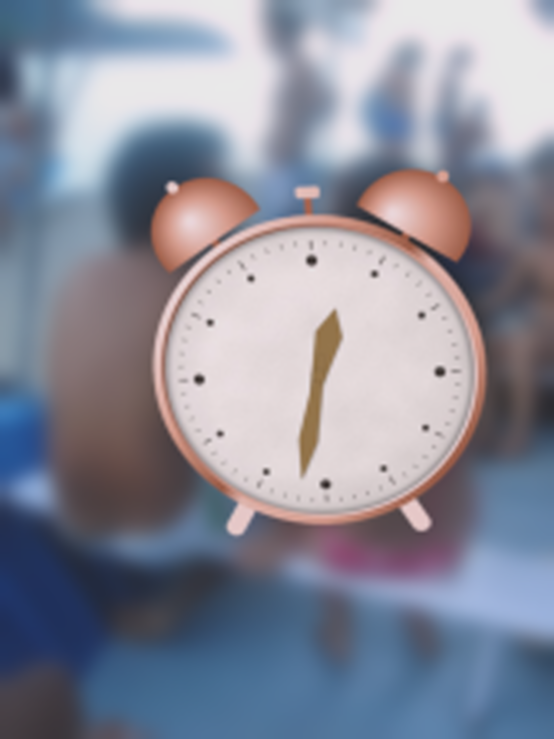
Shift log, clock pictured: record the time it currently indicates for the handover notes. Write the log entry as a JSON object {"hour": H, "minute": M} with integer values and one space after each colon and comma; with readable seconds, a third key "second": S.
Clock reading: {"hour": 12, "minute": 32}
